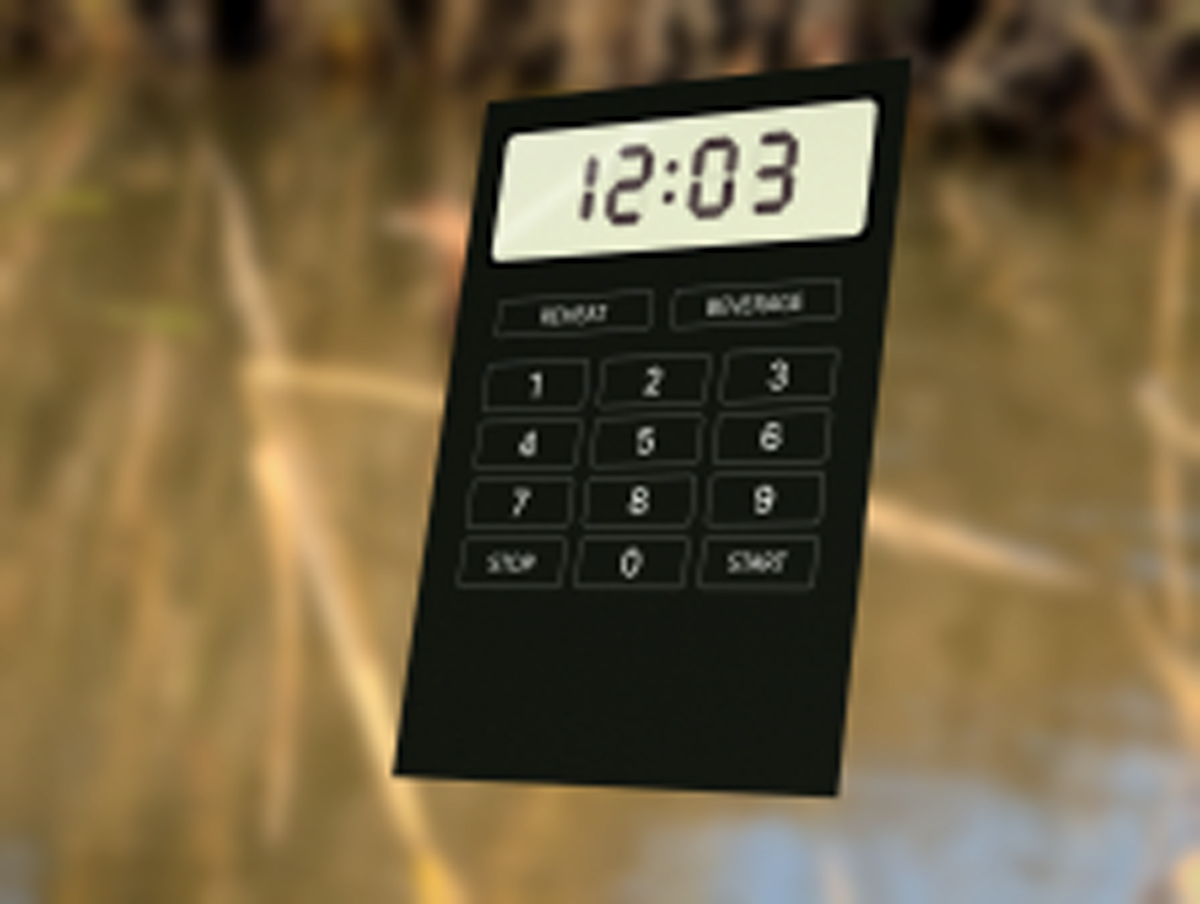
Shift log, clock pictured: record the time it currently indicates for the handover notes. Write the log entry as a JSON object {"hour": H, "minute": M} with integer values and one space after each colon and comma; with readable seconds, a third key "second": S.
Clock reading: {"hour": 12, "minute": 3}
